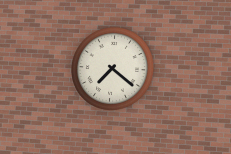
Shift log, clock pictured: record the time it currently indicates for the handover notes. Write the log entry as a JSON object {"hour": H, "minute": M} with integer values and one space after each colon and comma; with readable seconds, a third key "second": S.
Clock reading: {"hour": 7, "minute": 21}
